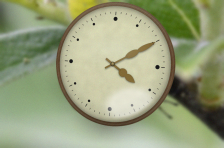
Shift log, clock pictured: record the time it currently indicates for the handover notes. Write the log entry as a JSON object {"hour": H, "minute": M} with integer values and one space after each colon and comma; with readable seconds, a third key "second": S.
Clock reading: {"hour": 4, "minute": 10}
